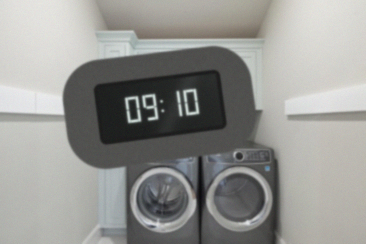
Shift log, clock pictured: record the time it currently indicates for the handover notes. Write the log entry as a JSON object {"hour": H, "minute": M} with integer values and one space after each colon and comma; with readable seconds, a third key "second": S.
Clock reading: {"hour": 9, "minute": 10}
